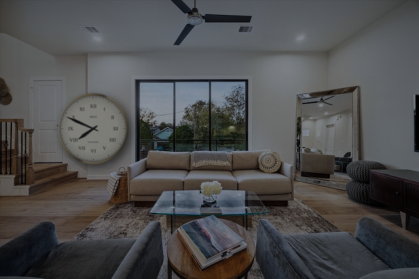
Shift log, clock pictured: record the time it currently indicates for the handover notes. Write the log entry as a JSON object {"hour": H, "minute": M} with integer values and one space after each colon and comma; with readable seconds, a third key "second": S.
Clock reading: {"hour": 7, "minute": 49}
